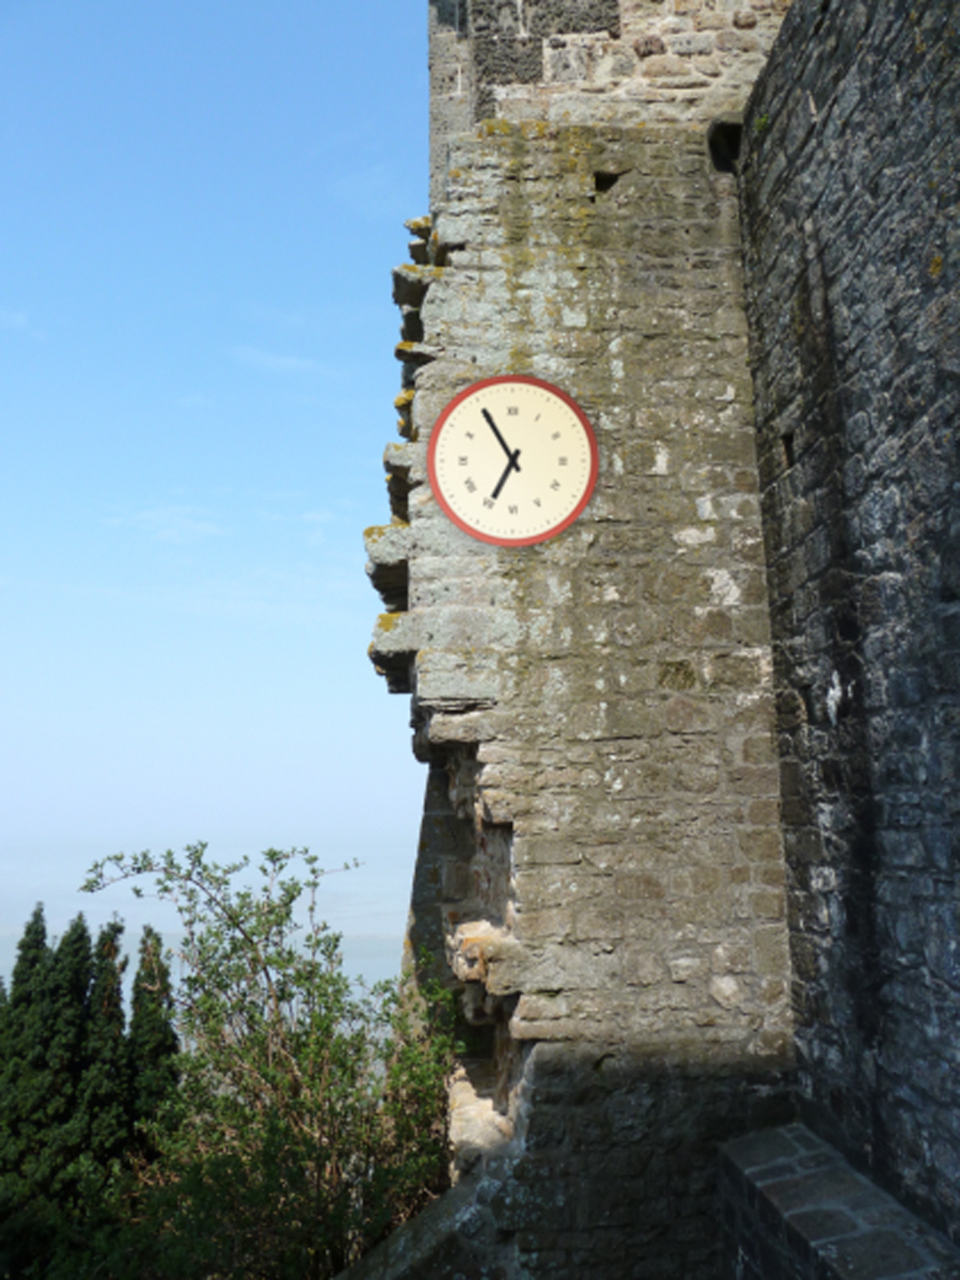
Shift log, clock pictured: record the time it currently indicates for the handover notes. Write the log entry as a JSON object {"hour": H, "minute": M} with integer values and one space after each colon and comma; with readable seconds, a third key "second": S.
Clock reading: {"hour": 6, "minute": 55}
